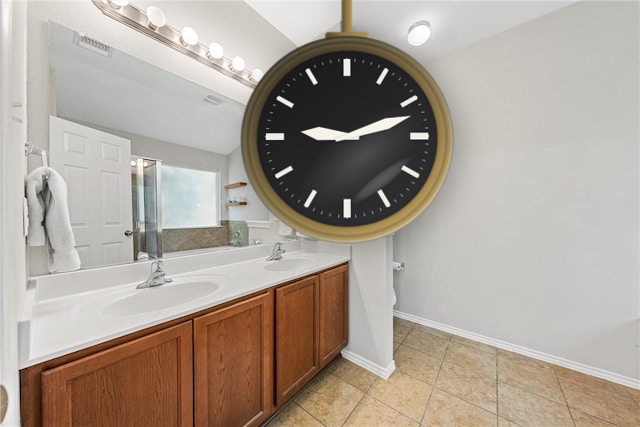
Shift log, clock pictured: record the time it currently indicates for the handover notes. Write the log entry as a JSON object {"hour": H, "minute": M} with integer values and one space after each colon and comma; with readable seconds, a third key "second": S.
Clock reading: {"hour": 9, "minute": 12}
